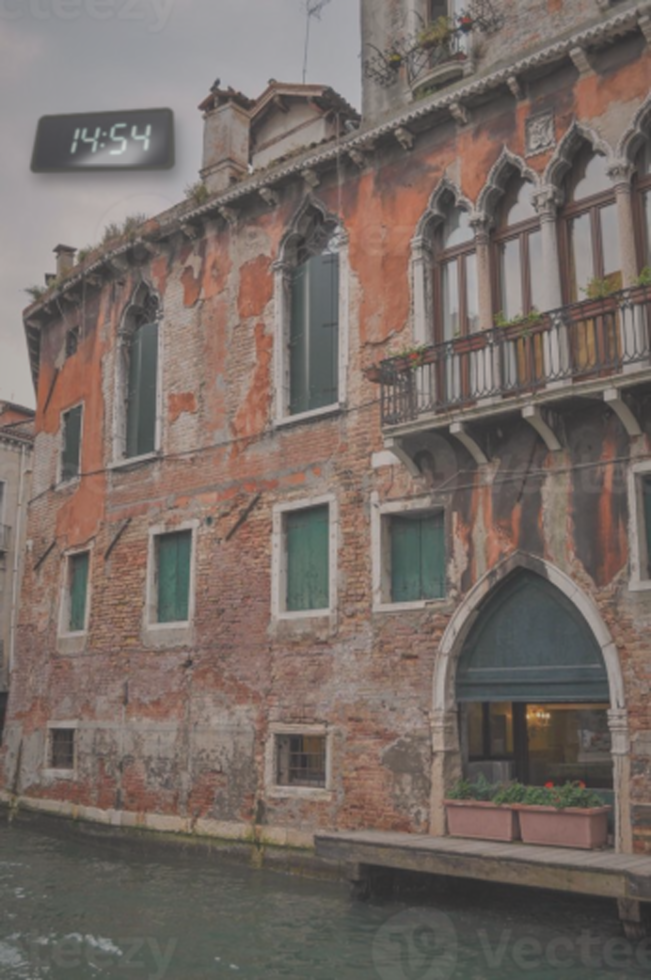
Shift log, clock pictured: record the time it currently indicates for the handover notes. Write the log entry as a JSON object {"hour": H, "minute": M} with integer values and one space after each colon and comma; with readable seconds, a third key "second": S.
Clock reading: {"hour": 14, "minute": 54}
